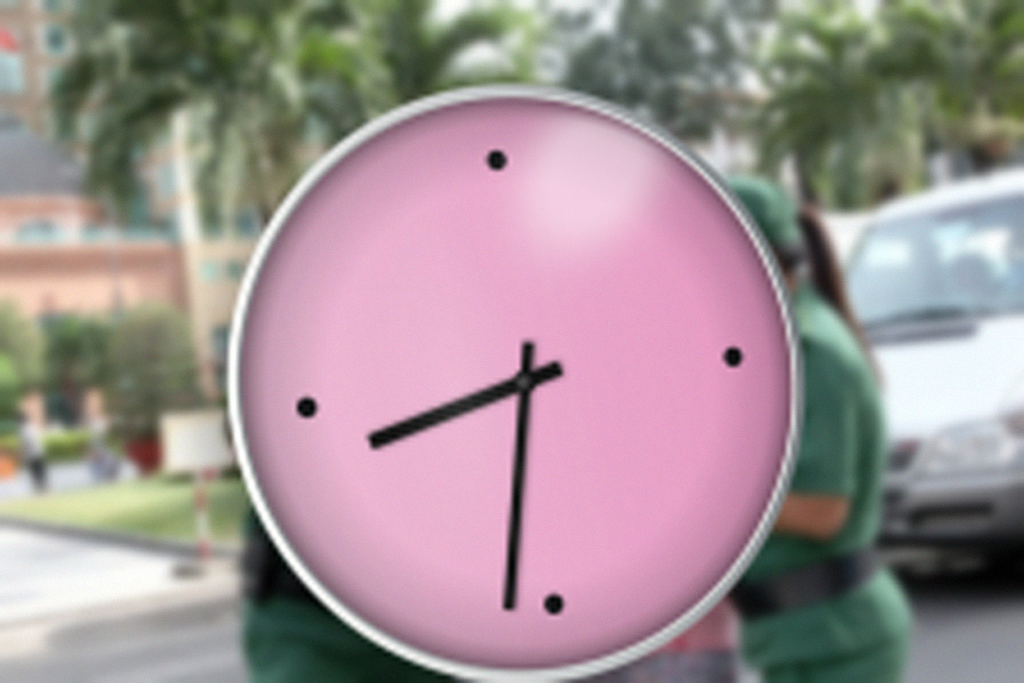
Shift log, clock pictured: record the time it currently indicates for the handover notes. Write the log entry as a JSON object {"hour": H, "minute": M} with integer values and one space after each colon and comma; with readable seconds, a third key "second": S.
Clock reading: {"hour": 8, "minute": 32}
